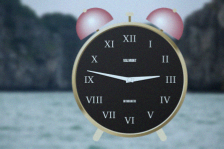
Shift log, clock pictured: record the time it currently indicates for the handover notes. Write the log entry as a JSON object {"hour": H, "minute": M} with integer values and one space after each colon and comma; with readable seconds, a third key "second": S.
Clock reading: {"hour": 2, "minute": 47}
